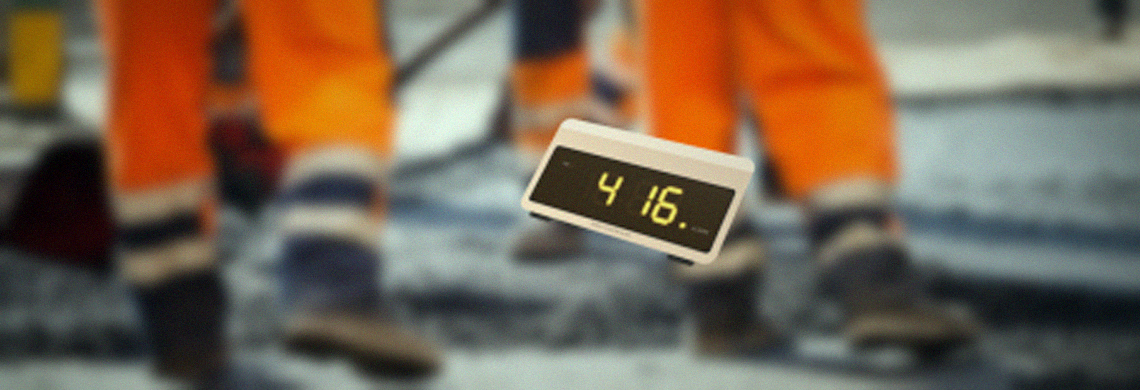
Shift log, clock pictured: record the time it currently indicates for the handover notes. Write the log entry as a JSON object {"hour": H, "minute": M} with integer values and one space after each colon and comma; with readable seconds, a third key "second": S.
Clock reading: {"hour": 4, "minute": 16}
